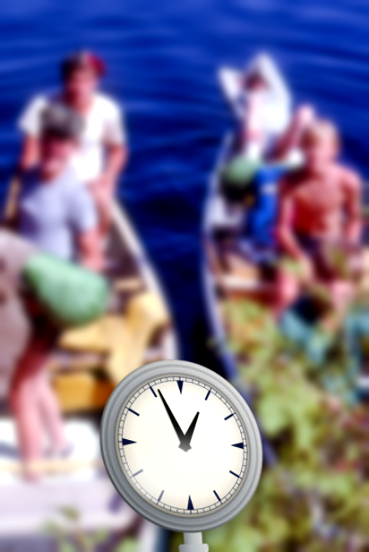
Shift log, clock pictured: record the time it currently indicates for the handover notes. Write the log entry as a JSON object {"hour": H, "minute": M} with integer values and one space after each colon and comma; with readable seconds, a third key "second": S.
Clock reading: {"hour": 12, "minute": 56}
